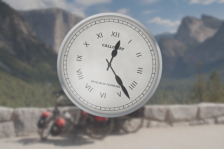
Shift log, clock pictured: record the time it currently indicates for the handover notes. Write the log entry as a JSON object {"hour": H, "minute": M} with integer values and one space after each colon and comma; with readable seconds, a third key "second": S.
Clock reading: {"hour": 12, "minute": 23}
